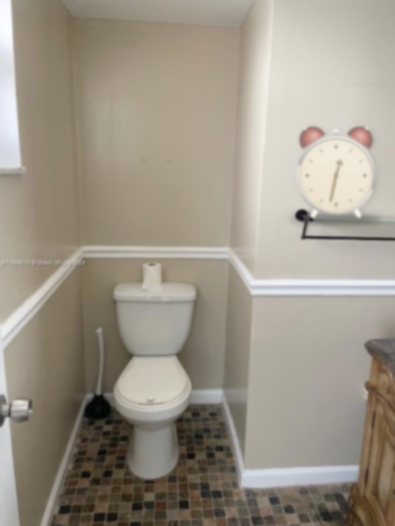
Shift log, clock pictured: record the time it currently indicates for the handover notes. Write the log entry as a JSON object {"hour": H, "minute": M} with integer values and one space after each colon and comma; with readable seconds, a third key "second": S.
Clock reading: {"hour": 12, "minute": 32}
